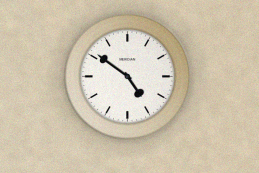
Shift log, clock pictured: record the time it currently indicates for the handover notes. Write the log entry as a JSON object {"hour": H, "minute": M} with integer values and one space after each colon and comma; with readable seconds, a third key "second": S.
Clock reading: {"hour": 4, "minute": 51}
